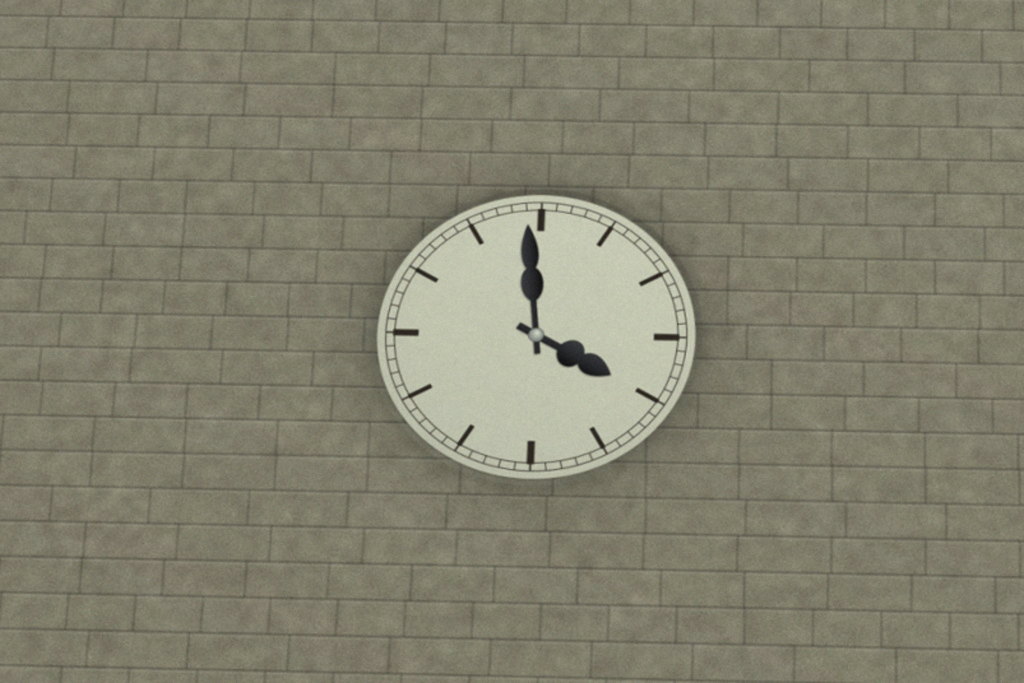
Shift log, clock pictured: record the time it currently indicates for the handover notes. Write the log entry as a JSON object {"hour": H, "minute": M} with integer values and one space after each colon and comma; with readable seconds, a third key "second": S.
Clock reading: {"hour": 3, "minute": 59}
